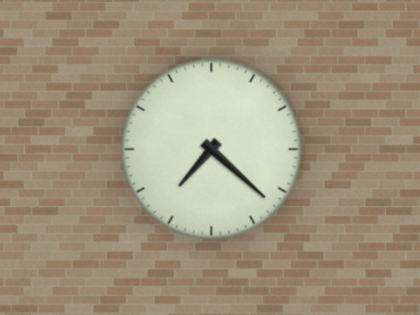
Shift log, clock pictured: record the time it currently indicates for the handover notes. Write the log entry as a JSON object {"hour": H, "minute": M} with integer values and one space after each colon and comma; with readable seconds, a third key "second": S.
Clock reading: {"hour": 7, "minute": 22}
